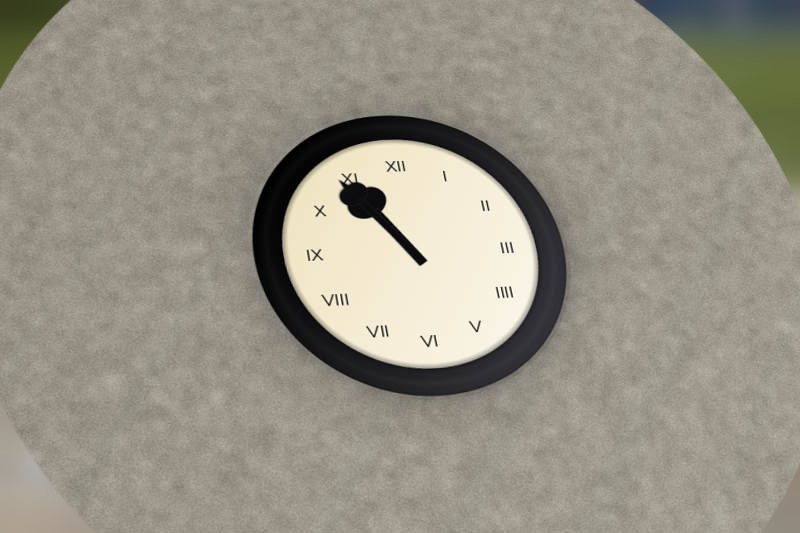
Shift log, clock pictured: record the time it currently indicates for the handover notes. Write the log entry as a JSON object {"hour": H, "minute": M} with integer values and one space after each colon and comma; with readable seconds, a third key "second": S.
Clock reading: {"hour": 10, "minute": 54}
